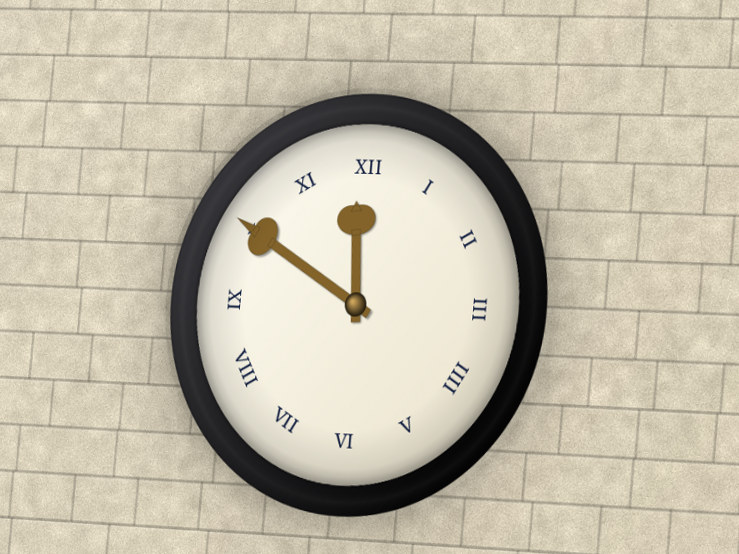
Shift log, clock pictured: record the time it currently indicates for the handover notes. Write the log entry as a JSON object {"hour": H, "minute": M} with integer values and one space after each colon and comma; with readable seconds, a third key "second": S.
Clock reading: {"hour": 11, "minute": 50}
